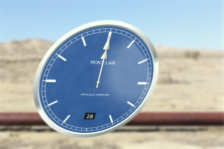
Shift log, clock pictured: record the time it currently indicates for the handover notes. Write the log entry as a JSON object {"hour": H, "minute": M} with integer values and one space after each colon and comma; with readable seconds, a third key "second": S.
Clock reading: {"hour": 12, "minute": 0}
